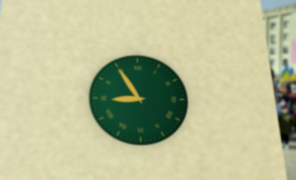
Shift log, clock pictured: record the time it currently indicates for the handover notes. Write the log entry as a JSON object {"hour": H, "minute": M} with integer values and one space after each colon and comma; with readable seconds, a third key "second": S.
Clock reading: {"hour": 8, "minute": 55}
